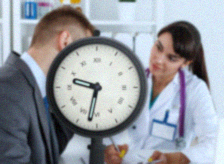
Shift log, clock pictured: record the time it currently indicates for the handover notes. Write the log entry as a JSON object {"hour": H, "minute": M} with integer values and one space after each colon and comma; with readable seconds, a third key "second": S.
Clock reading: {"hour": 9, "minute": 32}
